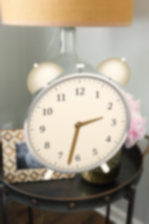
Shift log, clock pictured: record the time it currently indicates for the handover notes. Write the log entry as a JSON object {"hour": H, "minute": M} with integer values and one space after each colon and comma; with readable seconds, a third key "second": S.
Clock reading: {"hour": 2, "minute": 32}
